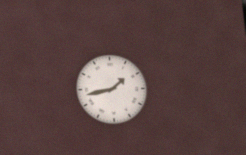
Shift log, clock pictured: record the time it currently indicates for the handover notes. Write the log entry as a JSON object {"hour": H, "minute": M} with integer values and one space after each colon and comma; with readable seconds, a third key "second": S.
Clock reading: {"hour": 1, "minute": 43}
